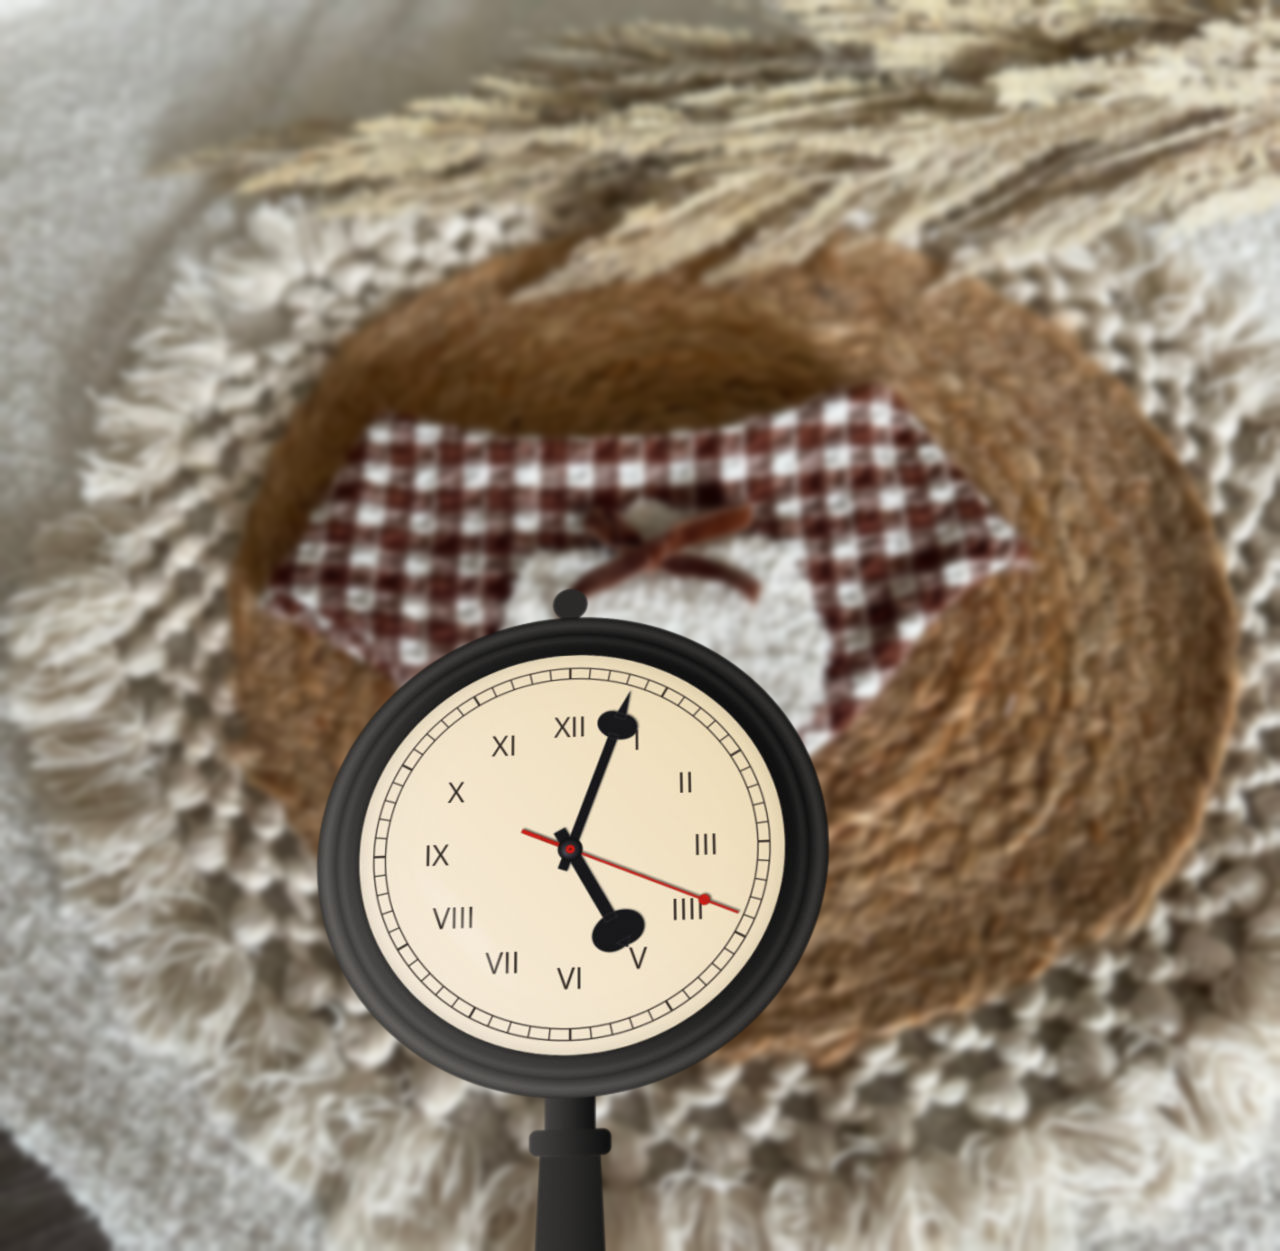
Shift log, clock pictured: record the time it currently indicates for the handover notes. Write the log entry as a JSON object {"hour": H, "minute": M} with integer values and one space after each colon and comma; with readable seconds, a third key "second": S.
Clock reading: {"hour": 5, "minute": 3, "second": 19}
